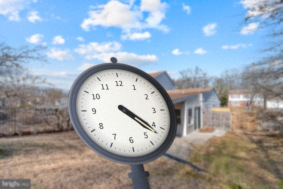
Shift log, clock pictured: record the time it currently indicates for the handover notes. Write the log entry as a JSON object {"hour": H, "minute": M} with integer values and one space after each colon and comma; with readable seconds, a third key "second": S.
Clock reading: {"hour": 4, "minute": 22}
